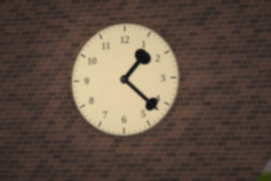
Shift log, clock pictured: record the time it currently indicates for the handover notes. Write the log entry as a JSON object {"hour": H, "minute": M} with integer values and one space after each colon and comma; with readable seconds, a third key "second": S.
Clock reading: {"hour": 1, "minute": 22}
